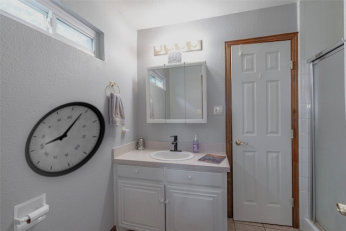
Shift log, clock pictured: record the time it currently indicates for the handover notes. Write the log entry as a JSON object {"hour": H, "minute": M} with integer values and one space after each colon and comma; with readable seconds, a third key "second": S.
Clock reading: {"hour": 8, "minute": 4}
